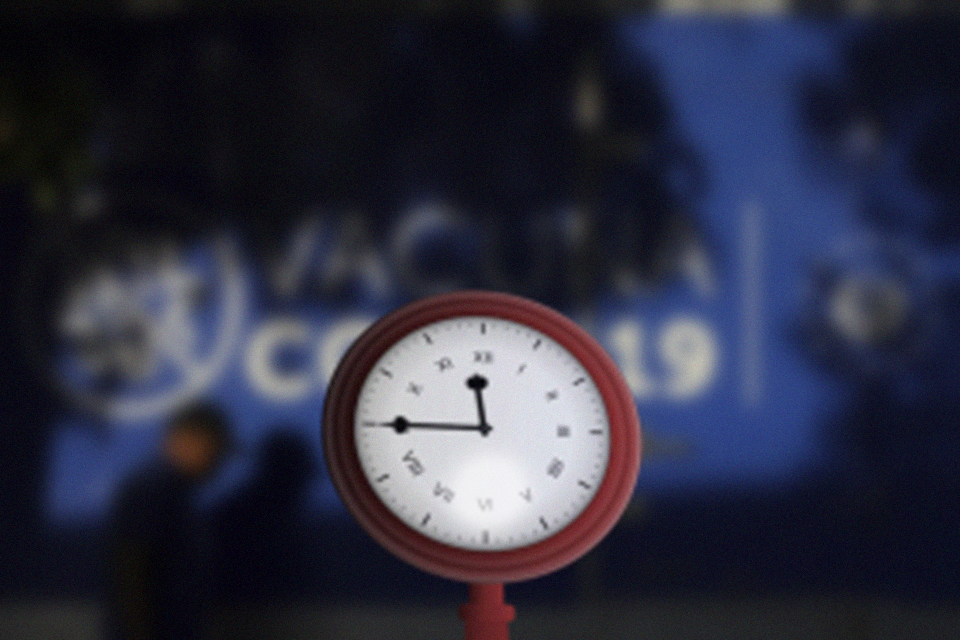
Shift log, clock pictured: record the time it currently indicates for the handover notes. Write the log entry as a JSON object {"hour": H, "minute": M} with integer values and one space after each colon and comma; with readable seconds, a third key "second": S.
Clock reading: {"hour": 11, "minute": 45}
